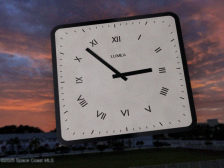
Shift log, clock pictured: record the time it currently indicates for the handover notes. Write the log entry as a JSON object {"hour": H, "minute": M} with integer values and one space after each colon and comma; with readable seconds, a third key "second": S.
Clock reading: {"hour": 2, "minute": 53}
